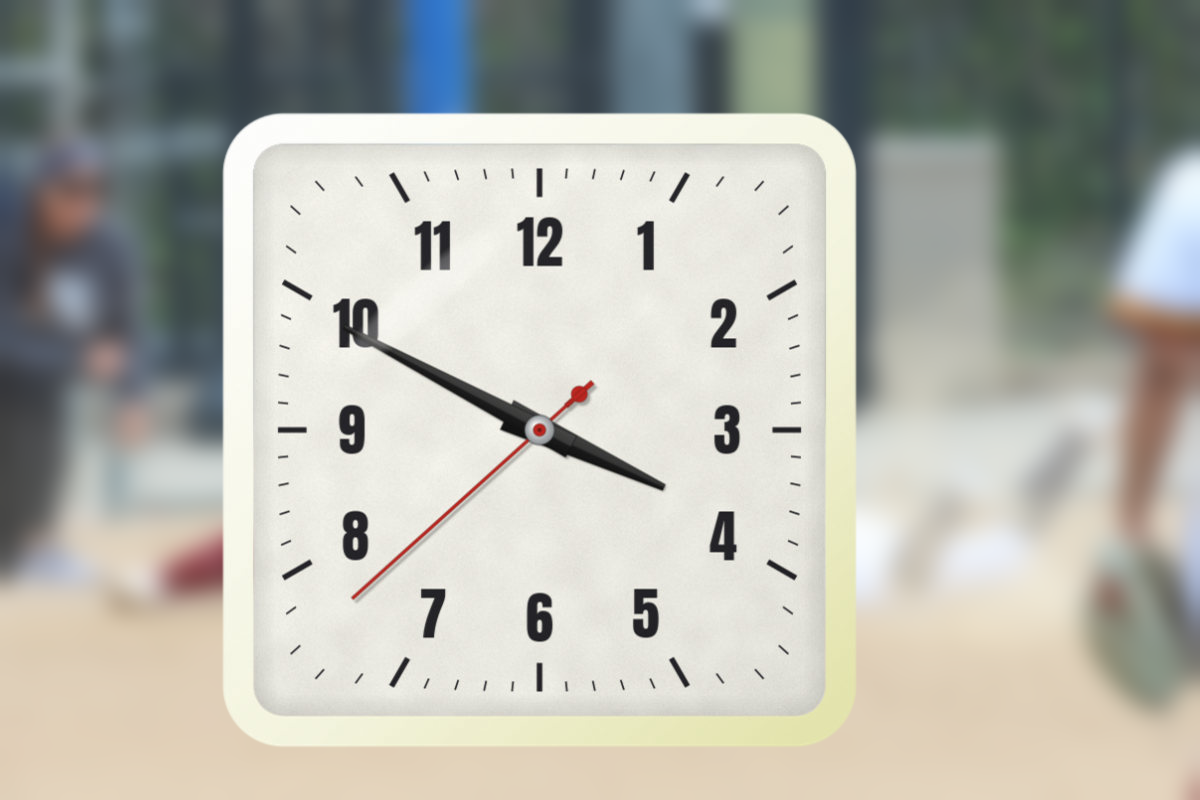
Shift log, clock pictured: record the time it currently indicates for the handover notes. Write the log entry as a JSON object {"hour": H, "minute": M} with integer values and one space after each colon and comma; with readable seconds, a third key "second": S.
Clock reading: {"hour": 3, "minute": 49, "second": 38}
